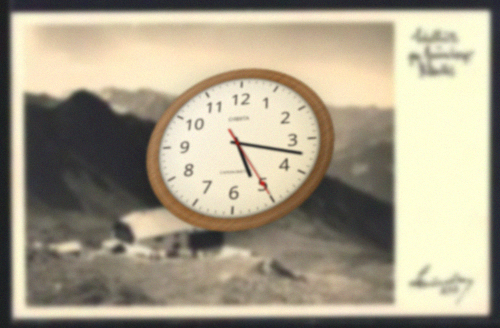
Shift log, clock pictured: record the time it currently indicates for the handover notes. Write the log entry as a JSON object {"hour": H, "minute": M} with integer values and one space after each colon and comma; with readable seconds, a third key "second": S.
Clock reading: {"hour": 5, "minute": 17, "second": 25}
